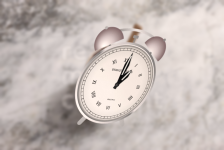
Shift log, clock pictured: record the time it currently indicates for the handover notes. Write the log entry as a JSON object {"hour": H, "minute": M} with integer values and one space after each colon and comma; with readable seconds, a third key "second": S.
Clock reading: {"hour": 1, "minute": 1}
